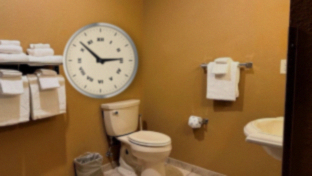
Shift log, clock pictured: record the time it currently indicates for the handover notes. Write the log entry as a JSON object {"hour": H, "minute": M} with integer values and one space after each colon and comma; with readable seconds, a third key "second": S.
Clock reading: {"hour": 2, "minute": 52}
